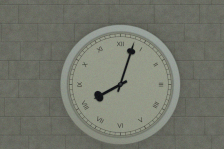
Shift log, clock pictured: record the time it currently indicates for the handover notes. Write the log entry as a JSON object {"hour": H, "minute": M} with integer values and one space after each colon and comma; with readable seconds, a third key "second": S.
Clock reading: {"hour": 8, "minute": 3}
